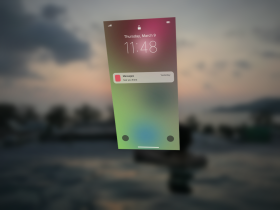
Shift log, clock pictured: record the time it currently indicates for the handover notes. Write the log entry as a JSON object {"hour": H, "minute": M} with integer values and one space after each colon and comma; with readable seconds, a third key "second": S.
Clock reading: {"hour": 11, "minute": 48}
